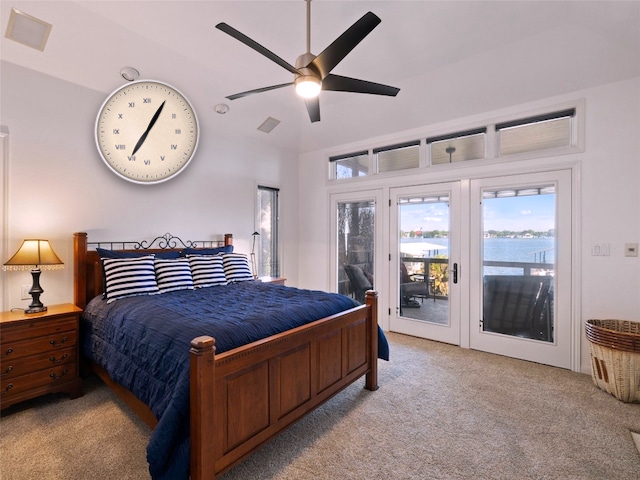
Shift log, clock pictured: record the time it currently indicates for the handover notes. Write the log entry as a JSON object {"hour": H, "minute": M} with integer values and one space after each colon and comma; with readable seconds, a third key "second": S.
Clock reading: {"hour": 7, "minute": 5}
